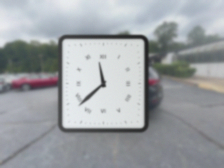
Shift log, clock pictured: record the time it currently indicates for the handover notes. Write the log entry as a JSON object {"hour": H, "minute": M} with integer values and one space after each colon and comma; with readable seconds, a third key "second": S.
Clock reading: {"hour": 11, "minute": 38}
